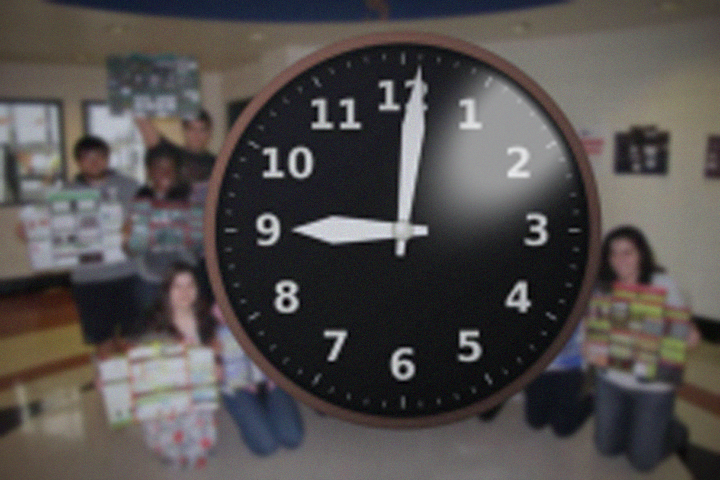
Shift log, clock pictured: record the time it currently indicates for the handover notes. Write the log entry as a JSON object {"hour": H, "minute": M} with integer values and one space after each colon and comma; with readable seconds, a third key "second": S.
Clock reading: {"hour": 9, "minute": 1}
